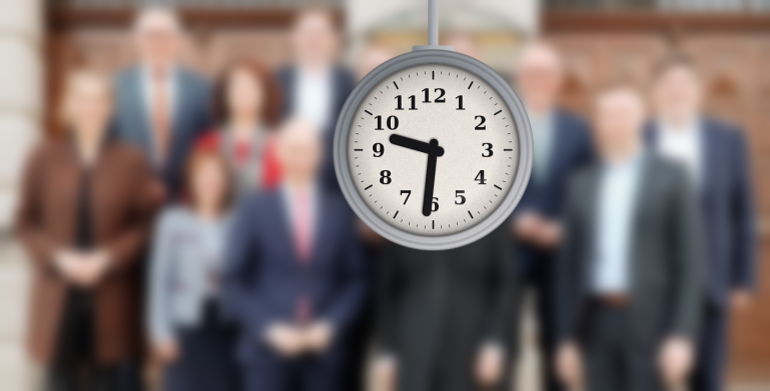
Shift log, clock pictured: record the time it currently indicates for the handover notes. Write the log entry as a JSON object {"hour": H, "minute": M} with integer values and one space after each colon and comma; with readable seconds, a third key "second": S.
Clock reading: {"hour": 9, "minute": 31}
